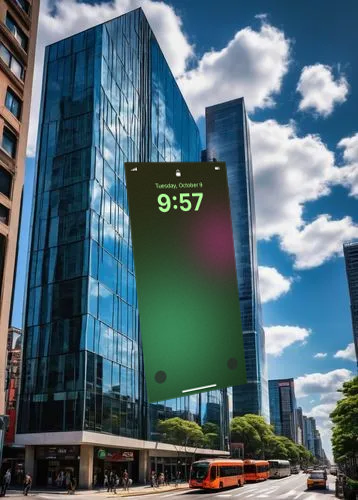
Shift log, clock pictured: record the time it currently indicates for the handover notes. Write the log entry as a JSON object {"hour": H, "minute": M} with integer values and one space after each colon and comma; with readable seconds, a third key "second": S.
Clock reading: {"hour": 9, "minute": 57}
